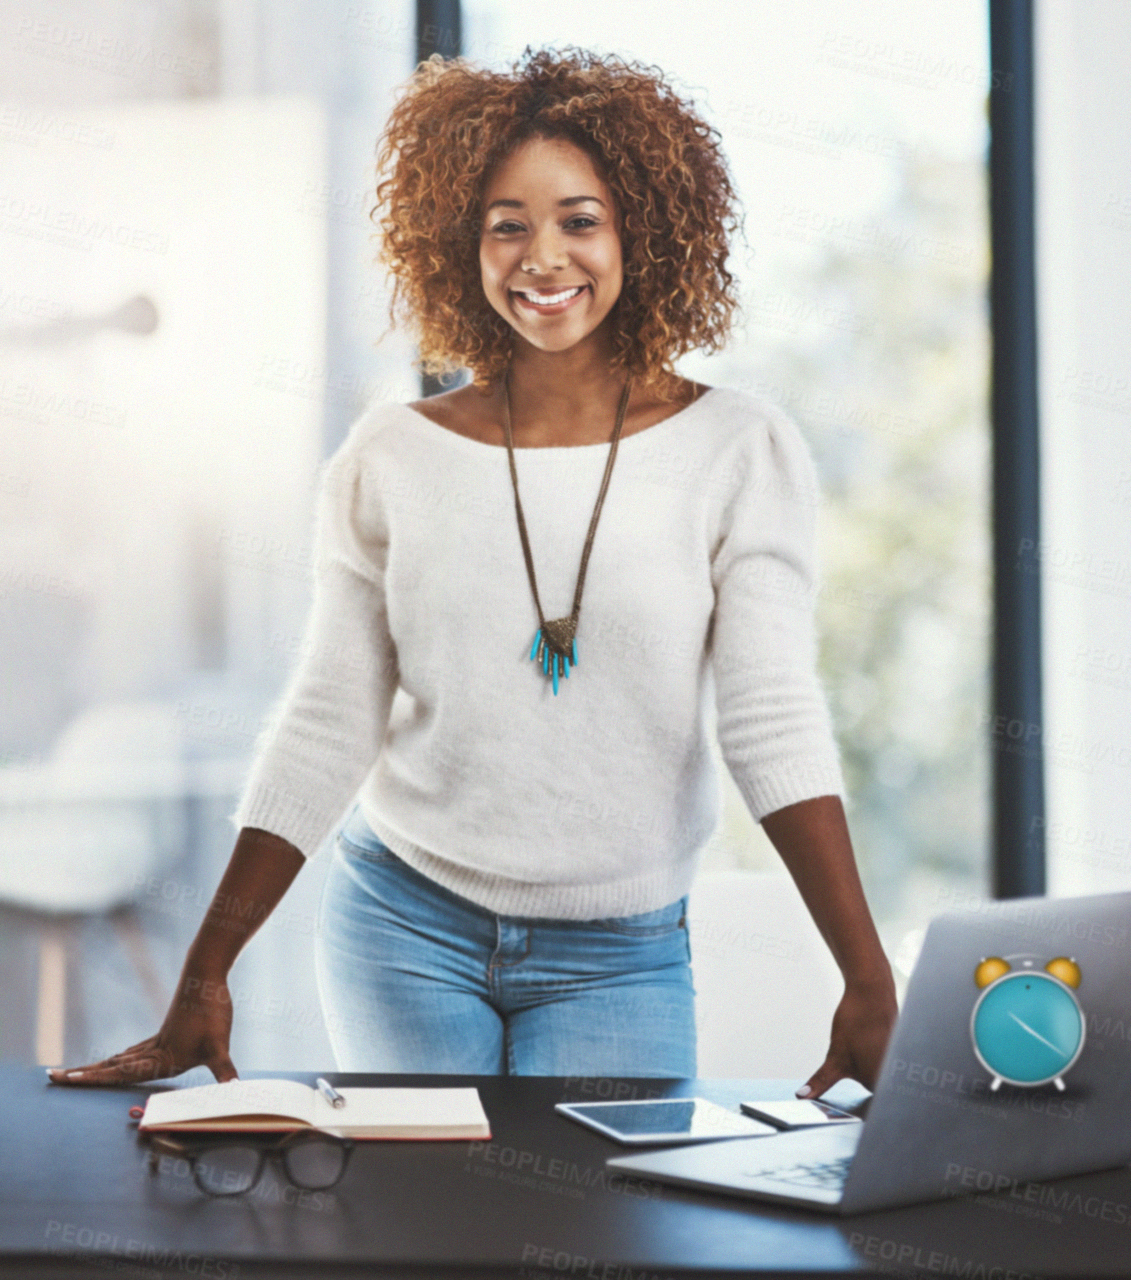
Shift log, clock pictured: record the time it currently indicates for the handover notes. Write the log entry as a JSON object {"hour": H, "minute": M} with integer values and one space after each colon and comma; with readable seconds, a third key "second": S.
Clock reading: {"hour": 10, "minute": 21}
